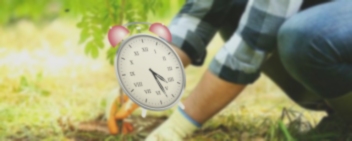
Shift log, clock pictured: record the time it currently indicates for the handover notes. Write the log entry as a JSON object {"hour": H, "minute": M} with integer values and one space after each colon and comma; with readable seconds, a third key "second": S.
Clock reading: {"hour": 4, "minute": 27}
